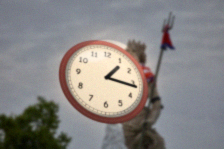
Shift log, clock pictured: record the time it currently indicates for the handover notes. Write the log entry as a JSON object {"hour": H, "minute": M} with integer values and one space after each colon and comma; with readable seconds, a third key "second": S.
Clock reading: {"hour": 1, "minute": 16}
